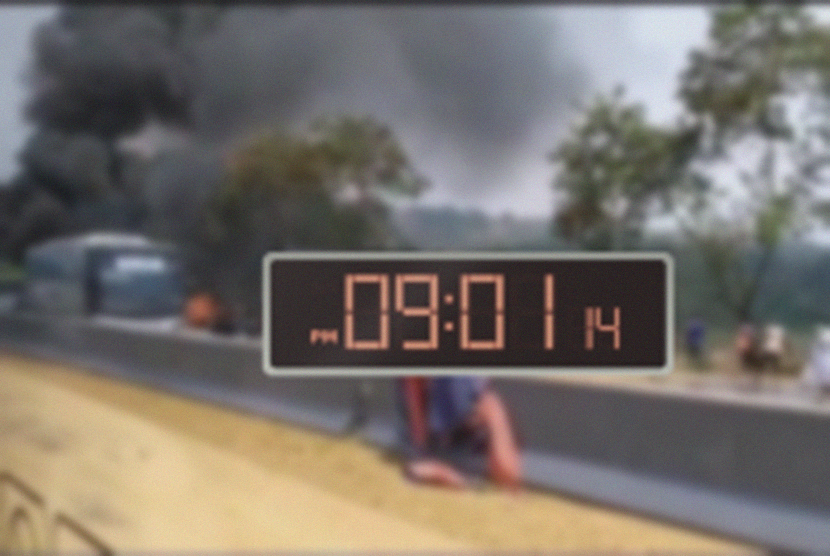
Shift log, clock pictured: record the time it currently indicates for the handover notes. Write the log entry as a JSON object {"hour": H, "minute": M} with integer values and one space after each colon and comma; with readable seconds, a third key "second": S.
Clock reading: {"hour": 9, "minute": 1, "second": 14}
